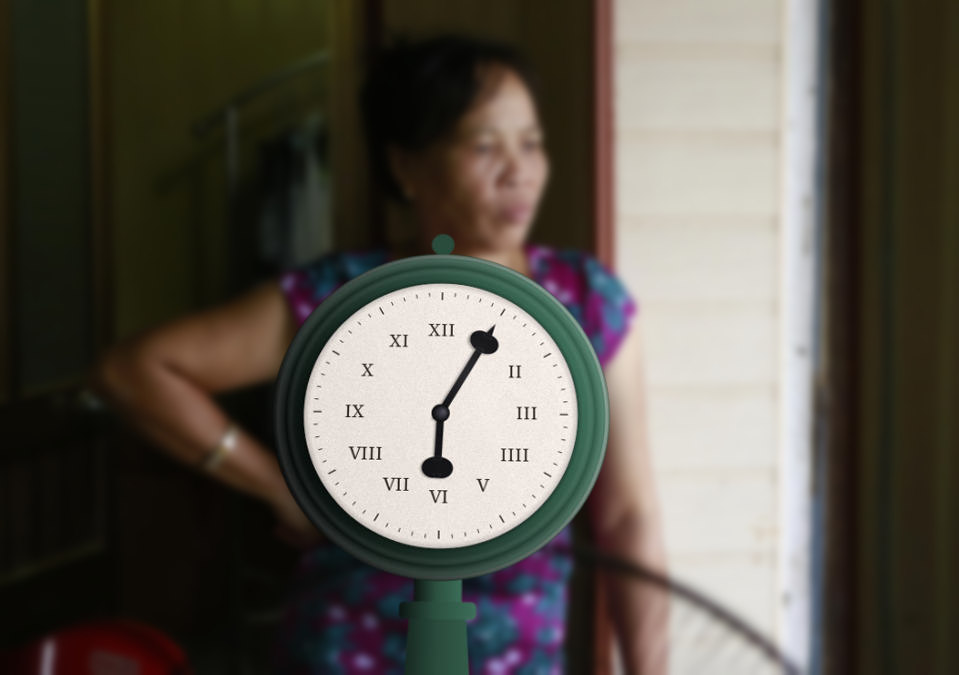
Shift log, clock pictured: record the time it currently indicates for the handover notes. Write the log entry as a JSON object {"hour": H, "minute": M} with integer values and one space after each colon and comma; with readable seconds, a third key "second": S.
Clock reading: {"hour": 6, "minute": 5}
